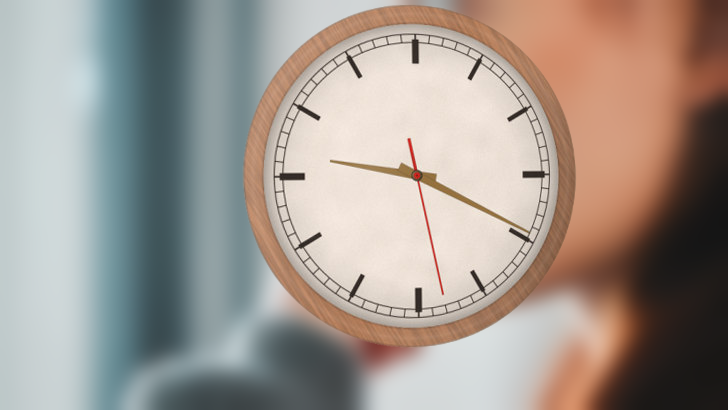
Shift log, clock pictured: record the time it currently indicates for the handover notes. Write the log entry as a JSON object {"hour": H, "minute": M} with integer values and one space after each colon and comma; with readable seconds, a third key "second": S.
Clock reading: {"hour": 9, "minute": 19, "second": 28}
